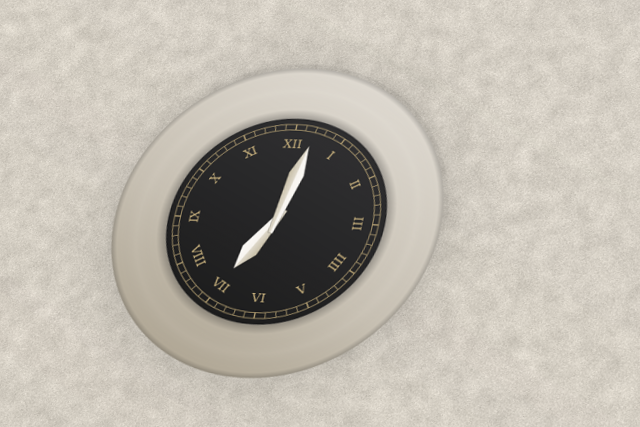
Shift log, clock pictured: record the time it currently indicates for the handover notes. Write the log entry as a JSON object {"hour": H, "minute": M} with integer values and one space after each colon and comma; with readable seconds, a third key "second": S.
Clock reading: {"hour": 7, "minute": 2}
